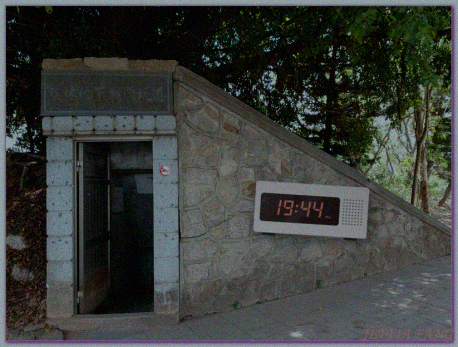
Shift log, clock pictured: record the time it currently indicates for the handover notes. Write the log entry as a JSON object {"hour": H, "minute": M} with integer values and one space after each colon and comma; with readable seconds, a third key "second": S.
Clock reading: {"hour": 19, "minute": 44}
